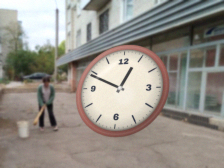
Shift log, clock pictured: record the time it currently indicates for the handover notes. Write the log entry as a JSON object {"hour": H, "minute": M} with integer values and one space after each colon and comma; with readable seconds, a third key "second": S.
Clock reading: {"hour": 12, "minute": 49}
